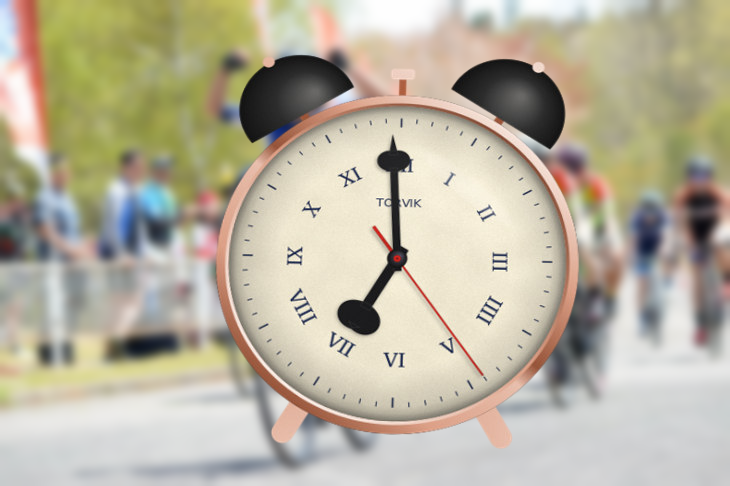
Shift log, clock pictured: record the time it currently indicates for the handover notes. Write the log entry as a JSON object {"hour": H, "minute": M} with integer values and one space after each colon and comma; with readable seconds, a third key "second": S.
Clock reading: {"hour": 6, "minute": 59, "second": 24}
